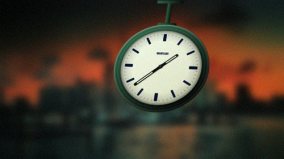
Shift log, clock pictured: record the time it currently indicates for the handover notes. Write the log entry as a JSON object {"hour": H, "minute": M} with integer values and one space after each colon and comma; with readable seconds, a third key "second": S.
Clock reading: {"hour": 1, "minute": 38}
